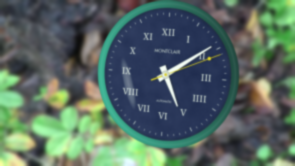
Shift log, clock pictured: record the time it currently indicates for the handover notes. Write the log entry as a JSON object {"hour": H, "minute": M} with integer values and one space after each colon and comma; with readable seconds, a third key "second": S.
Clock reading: {"hour": 5, "minute": 9, "second": 11}
